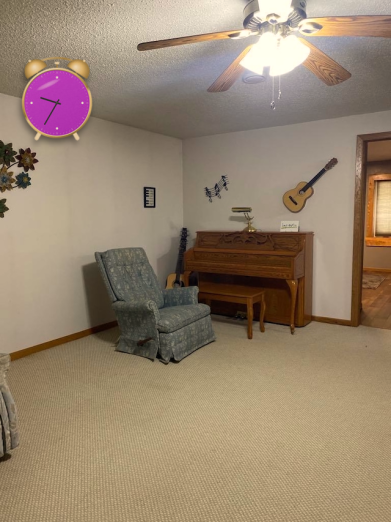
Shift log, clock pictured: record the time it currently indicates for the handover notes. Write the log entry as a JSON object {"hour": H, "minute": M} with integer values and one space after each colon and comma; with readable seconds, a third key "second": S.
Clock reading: {"hour": 9, "minute": 35}
